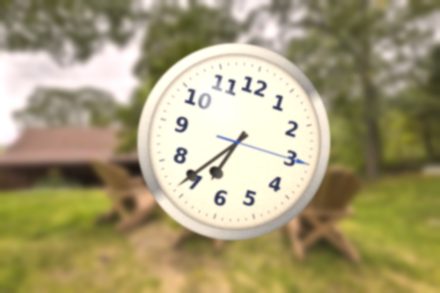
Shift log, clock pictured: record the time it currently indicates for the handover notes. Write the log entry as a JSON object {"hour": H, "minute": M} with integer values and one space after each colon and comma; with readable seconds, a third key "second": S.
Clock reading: {"hour": 6, "minute": 36, "second": 15}
